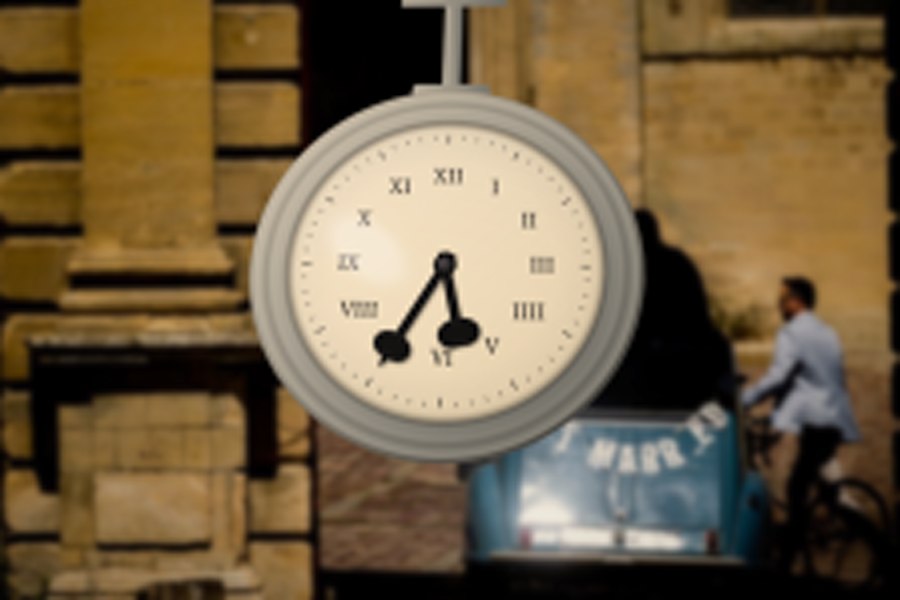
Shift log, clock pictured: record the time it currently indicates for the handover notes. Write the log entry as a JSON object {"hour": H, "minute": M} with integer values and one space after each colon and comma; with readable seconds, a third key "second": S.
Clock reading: {"hour": 5, "minute": 35}
